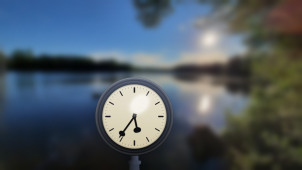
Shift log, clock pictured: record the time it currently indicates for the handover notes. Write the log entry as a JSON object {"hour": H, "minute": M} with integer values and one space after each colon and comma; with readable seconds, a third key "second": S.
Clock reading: {"hour": 5, "minute": 36}
